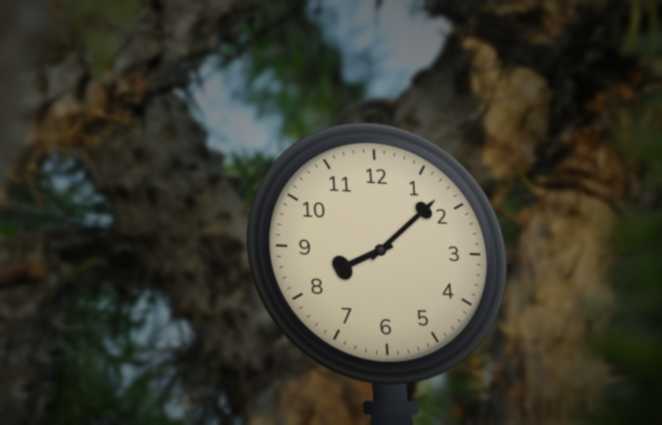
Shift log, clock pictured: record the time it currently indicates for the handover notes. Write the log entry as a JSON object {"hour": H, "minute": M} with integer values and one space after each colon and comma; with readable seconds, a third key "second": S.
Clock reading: {"hour": 8, "minute": 8}
